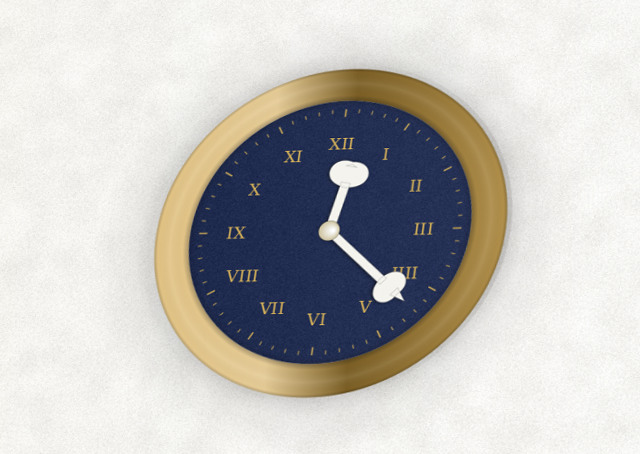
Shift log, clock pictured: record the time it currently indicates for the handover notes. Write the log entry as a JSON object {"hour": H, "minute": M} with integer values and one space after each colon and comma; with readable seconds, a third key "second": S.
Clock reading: {"hour": 12, "minute": 22}
